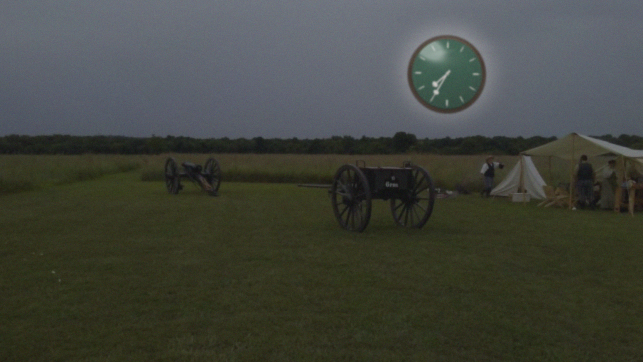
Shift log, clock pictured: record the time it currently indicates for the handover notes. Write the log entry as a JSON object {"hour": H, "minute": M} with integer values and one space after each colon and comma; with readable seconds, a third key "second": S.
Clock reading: {"hour": 7, "minute": 35}
